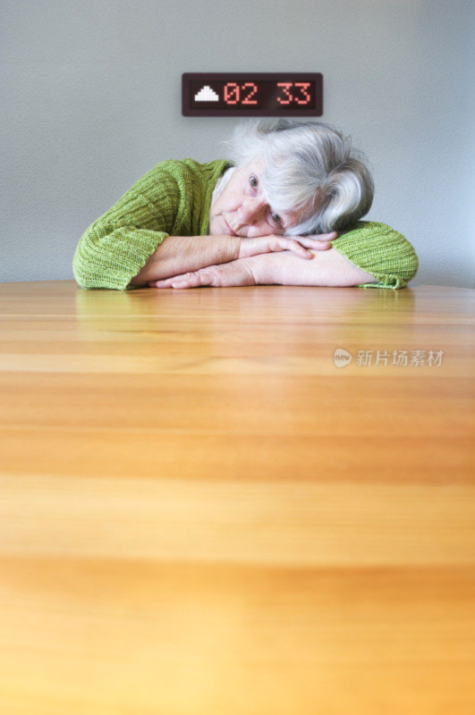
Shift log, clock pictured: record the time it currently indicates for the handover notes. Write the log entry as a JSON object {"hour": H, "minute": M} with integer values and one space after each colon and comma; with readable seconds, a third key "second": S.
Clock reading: {"hour": 2, "minute": 33}
